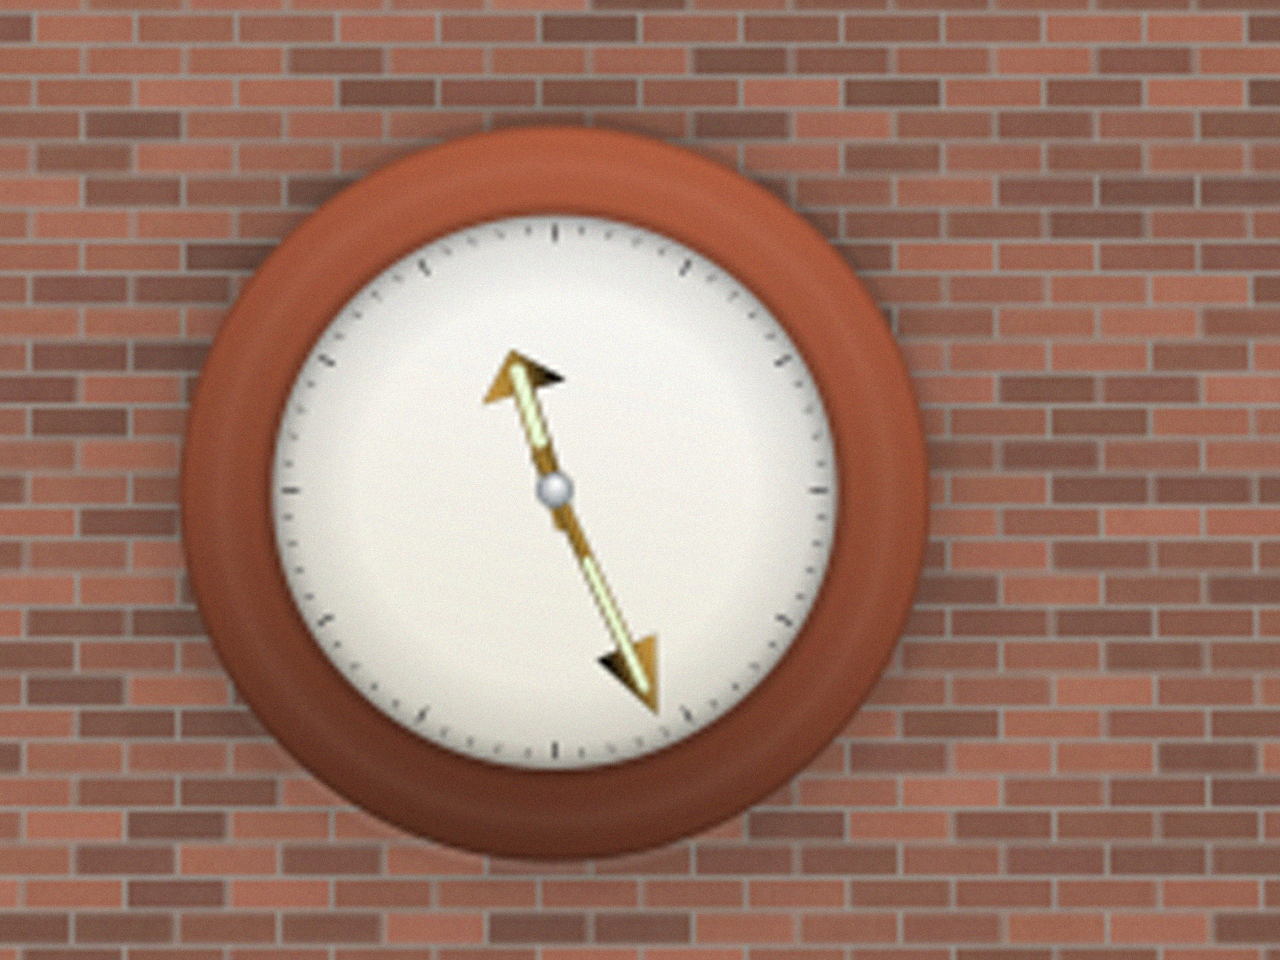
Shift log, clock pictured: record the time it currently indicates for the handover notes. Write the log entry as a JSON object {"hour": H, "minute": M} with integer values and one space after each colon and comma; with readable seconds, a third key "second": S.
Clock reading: {"hour": 11, "minute": 26}
